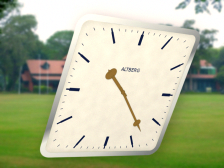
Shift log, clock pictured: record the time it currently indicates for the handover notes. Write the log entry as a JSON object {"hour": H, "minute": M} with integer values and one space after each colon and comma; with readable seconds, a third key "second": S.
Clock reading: {"hour": 10, "minute": 23}
